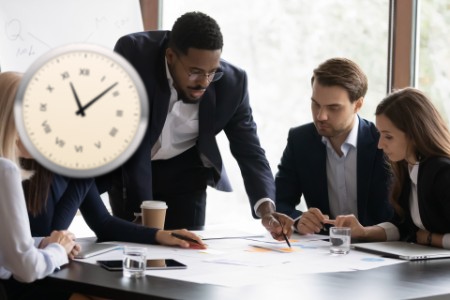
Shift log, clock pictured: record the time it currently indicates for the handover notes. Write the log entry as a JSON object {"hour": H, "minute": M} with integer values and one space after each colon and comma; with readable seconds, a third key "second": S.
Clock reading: {"hour": 11, "minute": 8}
